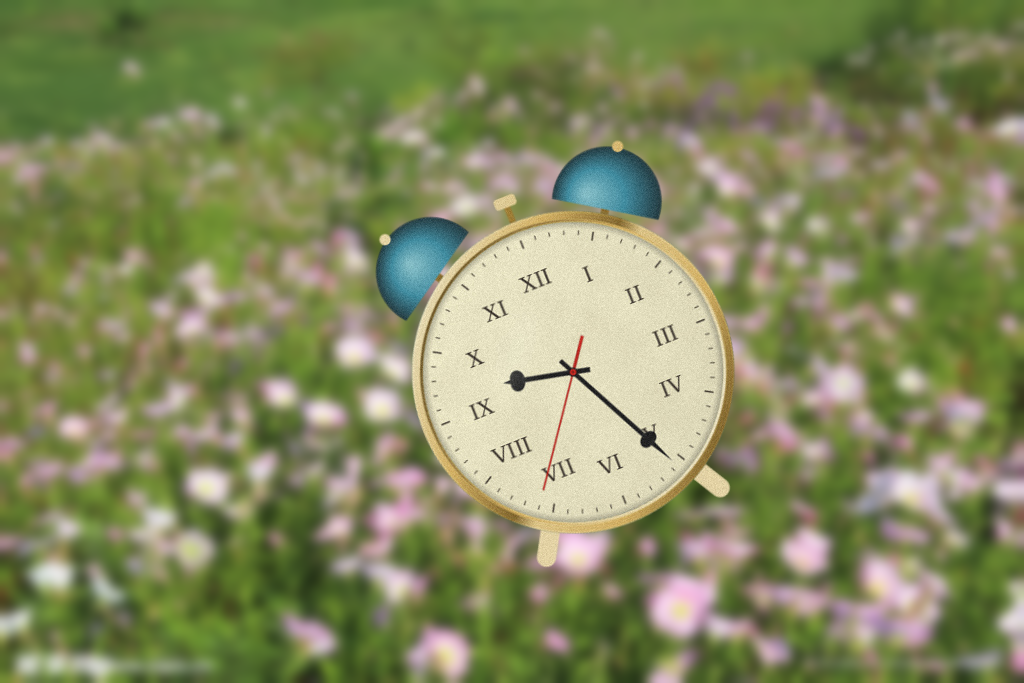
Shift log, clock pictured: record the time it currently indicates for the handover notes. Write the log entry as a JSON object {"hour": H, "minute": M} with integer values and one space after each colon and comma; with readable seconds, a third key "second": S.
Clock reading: {"hour": 9, "minute": 25, "second": 36}
